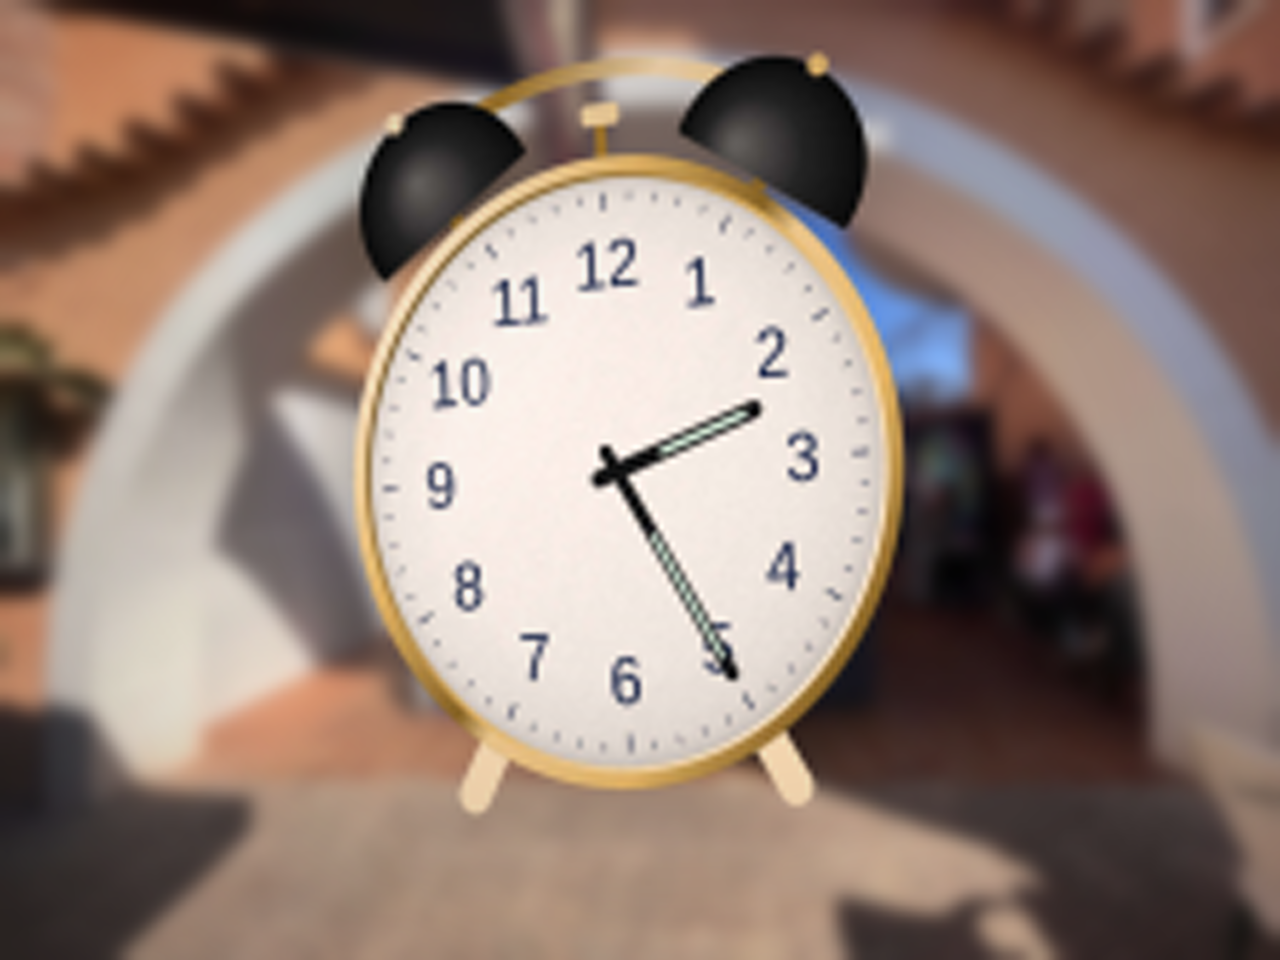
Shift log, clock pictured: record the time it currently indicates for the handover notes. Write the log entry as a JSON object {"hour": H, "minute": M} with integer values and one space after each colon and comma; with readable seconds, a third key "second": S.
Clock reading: {"hour": 2, "minute": 25}
